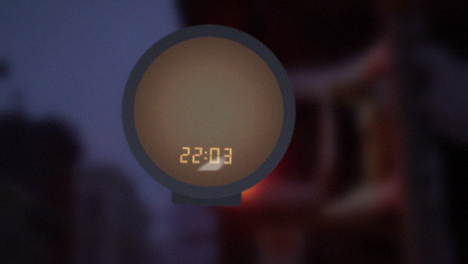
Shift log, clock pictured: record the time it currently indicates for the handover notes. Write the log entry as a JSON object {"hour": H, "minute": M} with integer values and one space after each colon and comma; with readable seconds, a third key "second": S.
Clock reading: {"hour": 22, "minute": 3}
